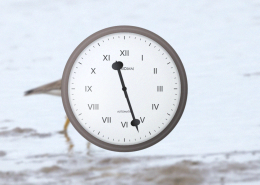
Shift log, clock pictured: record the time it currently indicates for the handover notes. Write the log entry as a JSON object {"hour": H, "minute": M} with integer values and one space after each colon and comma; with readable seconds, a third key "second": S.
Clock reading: {"hour": 11, "minute": 27}
